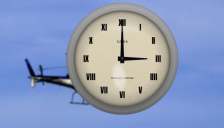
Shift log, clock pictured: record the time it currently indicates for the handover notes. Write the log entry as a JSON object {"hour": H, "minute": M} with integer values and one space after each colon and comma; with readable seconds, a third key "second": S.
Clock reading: {"hour": 3, "minute": 0}
